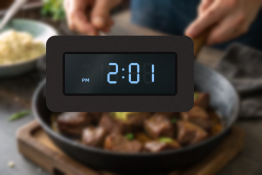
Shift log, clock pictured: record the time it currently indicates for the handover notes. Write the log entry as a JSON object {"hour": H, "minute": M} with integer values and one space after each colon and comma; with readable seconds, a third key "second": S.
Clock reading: {"hour": 2, "minute": 1}
